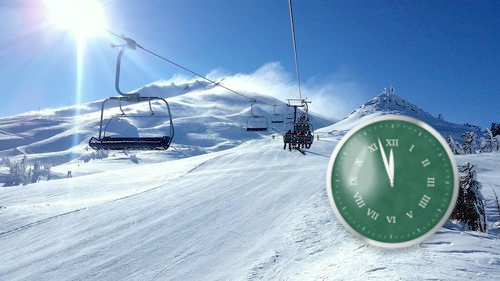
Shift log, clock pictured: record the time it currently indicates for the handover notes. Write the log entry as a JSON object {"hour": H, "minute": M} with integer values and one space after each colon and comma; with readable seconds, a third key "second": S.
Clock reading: {"hour": 11, "minute": 57}
